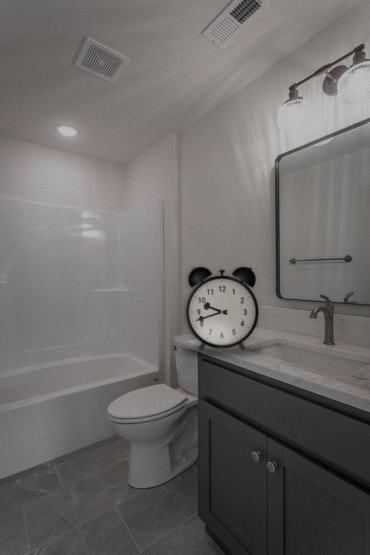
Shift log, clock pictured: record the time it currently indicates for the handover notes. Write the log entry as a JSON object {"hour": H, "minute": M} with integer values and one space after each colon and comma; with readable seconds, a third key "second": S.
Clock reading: {"hour": 9, "minute": 42}
